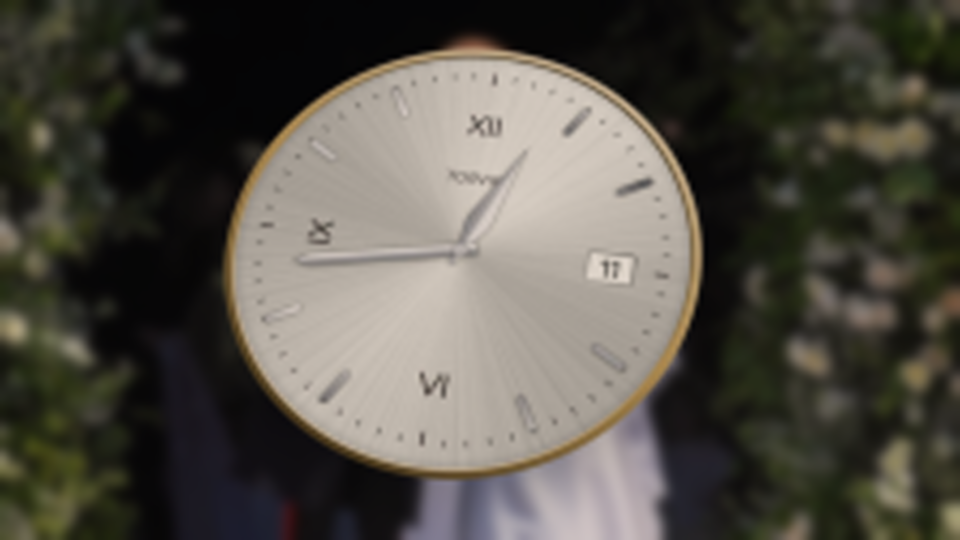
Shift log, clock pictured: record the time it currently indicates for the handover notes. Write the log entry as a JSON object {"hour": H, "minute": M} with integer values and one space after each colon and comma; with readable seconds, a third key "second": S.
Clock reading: {"hour": 12, "minute": 43}
